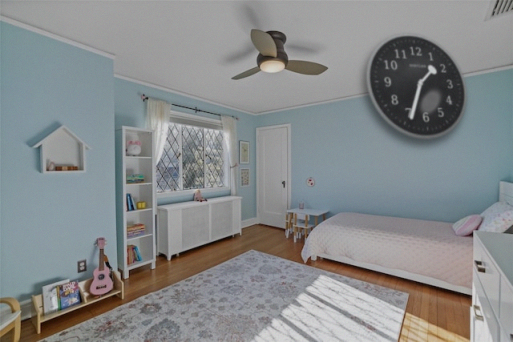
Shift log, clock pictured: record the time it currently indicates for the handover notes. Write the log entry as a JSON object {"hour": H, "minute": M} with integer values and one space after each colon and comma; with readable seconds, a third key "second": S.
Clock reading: {"hour": 1, "minute": 34}
